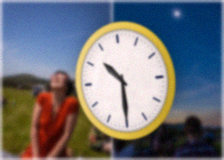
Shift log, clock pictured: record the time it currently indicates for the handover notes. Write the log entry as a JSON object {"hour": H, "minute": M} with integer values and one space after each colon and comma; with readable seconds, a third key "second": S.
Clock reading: {"hour": 10, "minute": 30}
